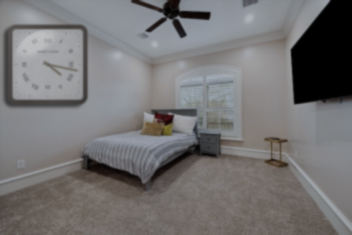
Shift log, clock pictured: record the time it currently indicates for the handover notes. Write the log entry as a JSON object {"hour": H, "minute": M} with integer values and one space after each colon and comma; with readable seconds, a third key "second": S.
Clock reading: {"hour": 4, "minute": 17}
